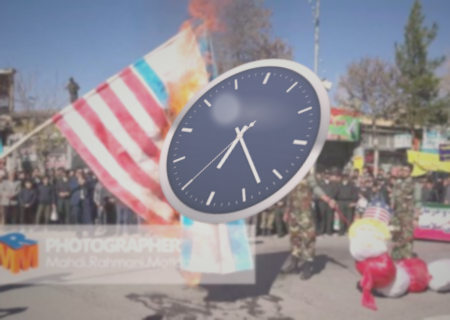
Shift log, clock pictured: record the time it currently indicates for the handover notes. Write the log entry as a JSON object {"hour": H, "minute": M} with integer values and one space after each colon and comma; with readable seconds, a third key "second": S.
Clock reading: {"hour": 6, "minute": 22, "second": 35}
